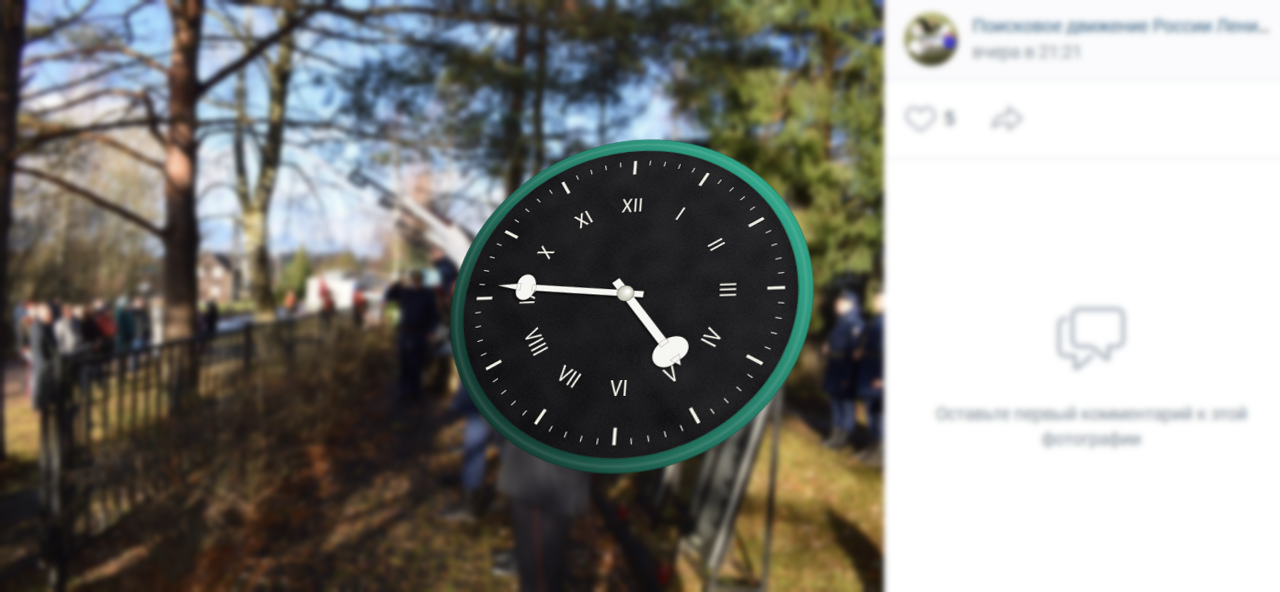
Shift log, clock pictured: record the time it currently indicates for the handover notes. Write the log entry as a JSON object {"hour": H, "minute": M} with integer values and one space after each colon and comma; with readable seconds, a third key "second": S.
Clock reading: {"hour": 4, "minute": 46}
